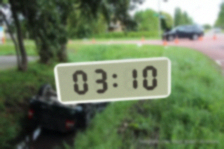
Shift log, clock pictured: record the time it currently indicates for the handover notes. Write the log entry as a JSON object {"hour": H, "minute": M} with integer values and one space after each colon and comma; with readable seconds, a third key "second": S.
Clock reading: {"hour": 3, "minute": 10}
